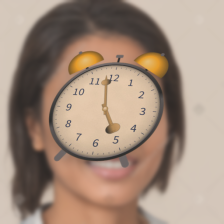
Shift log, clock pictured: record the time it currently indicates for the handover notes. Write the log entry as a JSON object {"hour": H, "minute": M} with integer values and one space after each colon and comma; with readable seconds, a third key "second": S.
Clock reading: {"hour": 4, "minute": 58}
